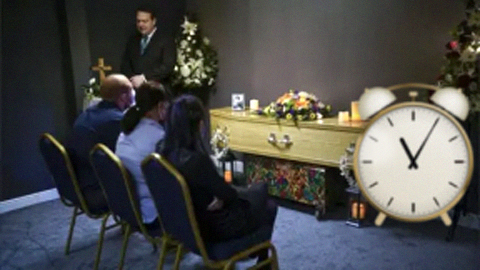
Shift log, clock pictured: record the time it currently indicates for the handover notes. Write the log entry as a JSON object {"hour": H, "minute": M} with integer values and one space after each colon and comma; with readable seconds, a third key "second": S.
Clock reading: {"hour": 11, "minute": 5}
